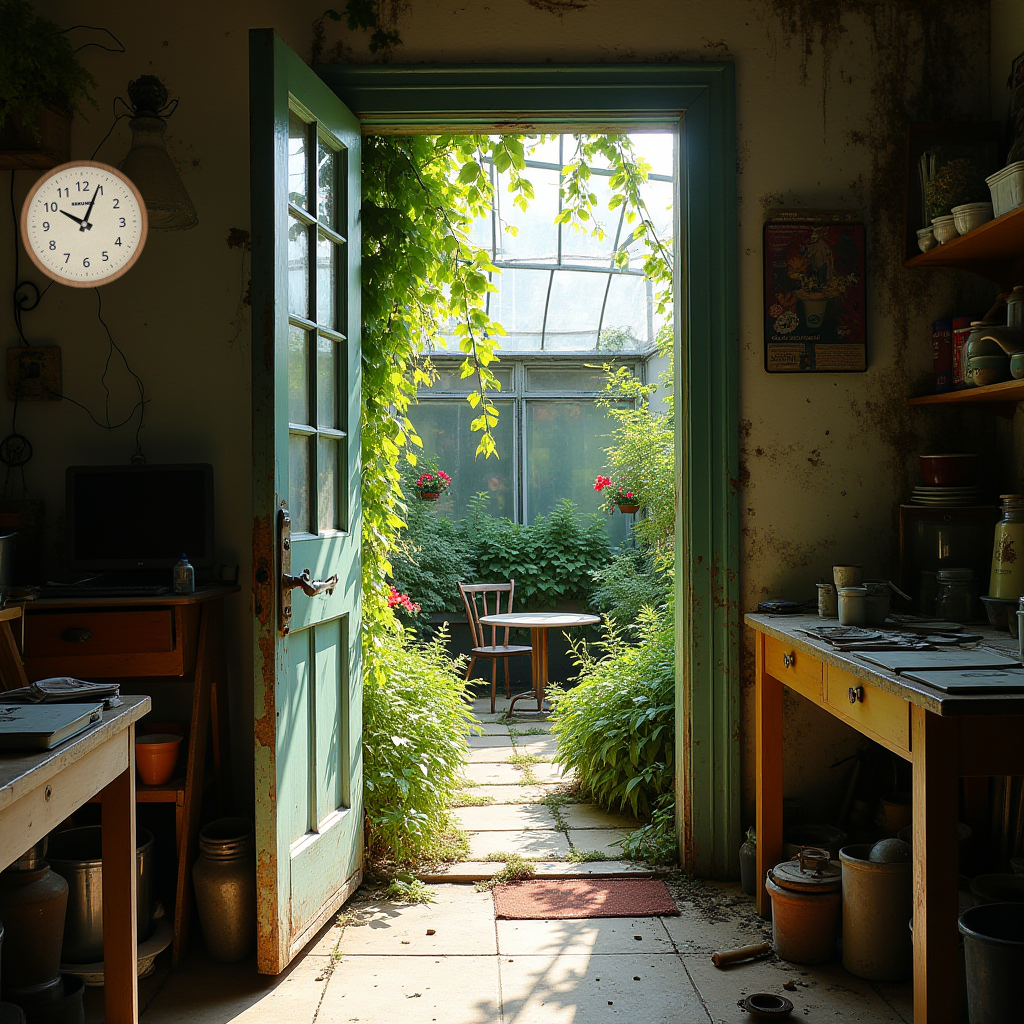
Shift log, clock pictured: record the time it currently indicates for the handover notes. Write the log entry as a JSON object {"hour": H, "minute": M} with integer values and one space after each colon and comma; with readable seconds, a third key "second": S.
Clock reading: {"hour": 10, "minute": 4}
